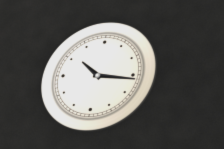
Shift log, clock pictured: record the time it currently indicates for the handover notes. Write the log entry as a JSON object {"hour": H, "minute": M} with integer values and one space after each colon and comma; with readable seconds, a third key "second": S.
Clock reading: {"hour": 10, "minute": 16}
